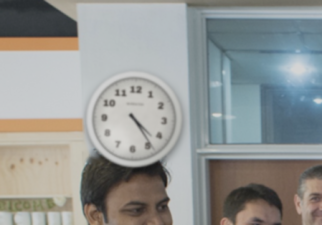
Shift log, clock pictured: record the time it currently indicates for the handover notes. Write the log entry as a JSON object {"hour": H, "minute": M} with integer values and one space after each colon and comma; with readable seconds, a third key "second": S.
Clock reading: {"hour": 4, "minute": 24}
